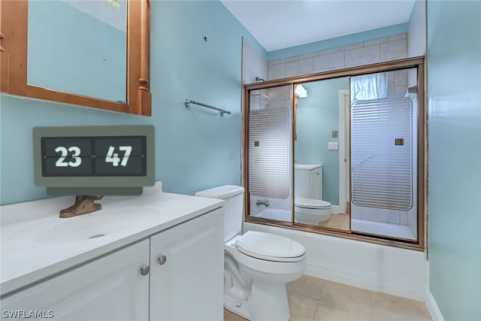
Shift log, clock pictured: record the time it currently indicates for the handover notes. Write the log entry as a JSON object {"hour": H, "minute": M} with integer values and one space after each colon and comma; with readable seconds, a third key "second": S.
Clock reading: {"hour": 23, "minute": 47}
